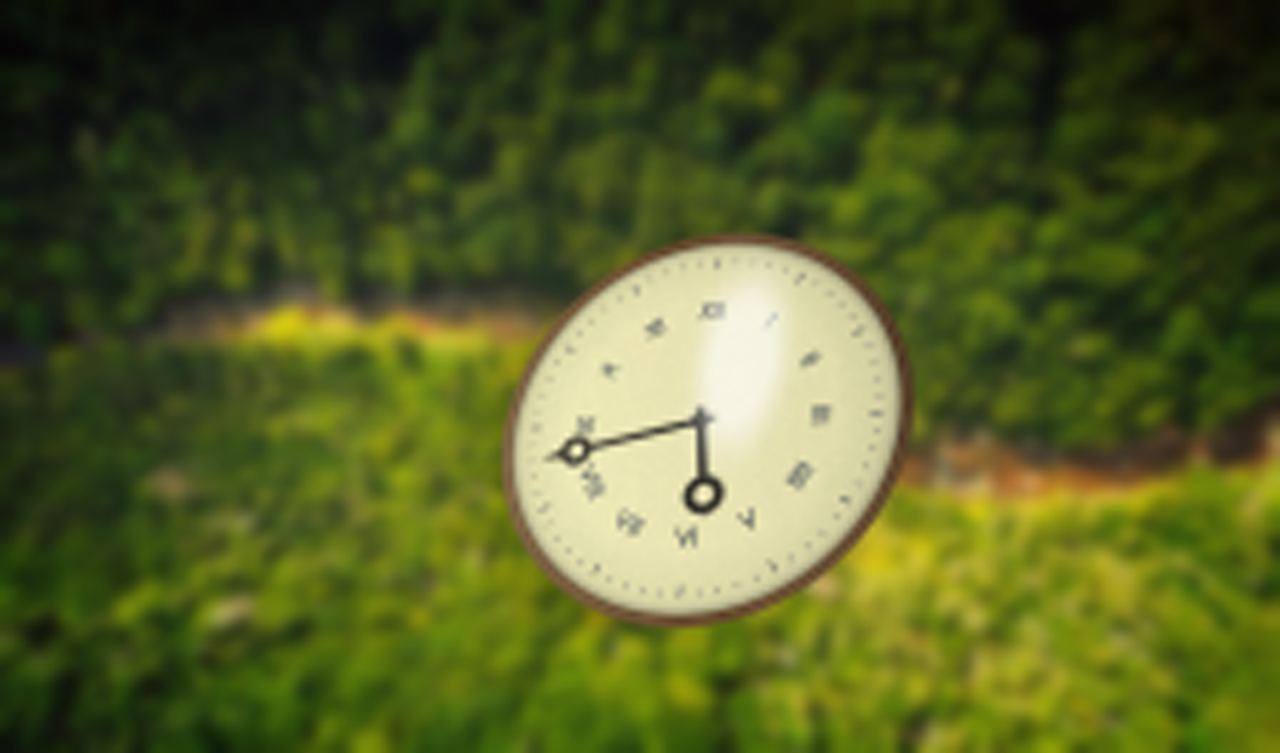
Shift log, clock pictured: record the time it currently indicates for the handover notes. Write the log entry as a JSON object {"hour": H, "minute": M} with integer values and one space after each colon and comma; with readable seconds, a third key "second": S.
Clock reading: {"hour": 5, "minute": 43}
